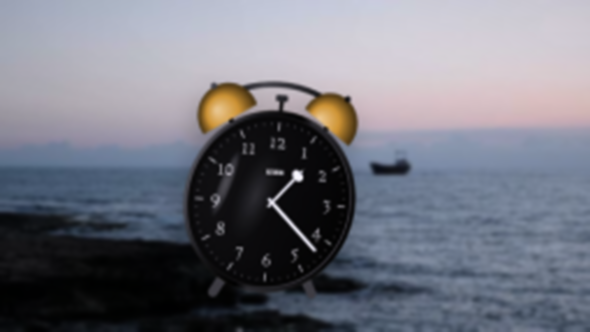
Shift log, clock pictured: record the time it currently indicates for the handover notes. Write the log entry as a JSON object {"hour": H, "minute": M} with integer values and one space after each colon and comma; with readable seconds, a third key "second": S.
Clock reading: {"hour": 1, "minute": 22}
